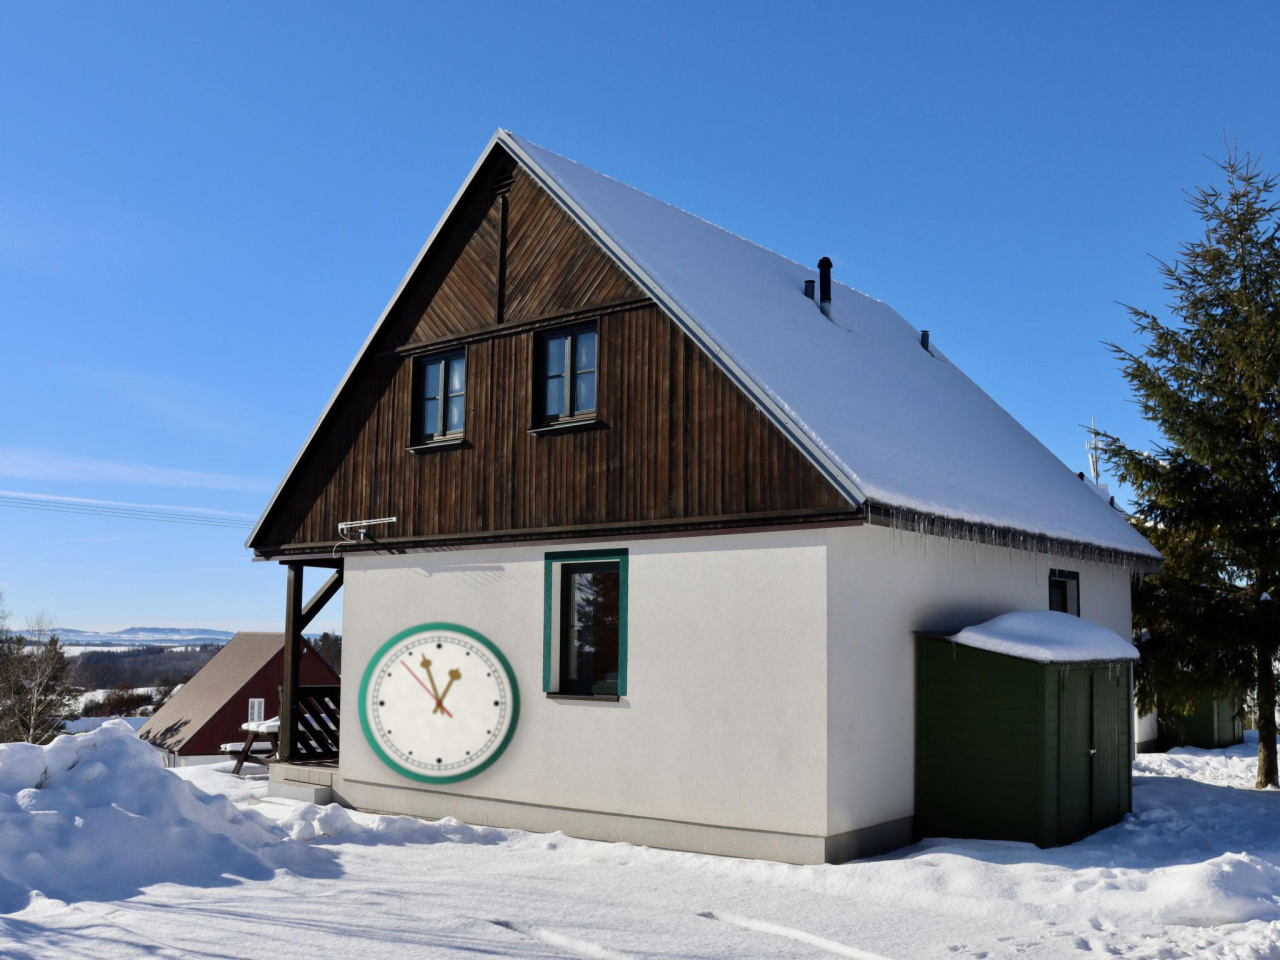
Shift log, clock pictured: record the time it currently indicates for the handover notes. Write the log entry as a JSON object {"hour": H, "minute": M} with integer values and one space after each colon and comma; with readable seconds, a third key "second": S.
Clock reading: {"hour": 12, "minute": 56, "second": 53}
